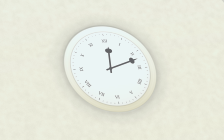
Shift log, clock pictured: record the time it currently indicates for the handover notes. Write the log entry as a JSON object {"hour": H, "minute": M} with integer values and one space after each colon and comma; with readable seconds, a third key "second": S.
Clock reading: {"hour": 12, "minute": 12}
